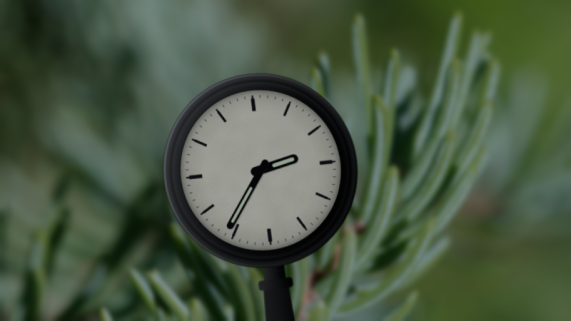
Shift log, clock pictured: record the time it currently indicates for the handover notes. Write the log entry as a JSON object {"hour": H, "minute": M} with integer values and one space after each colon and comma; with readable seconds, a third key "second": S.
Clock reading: {"hour": 2, "minute": 36}
